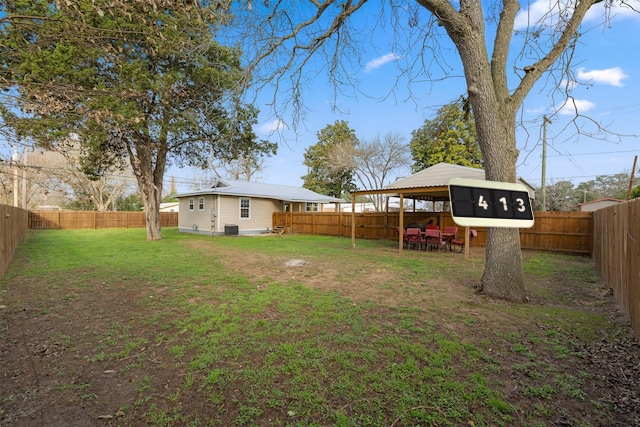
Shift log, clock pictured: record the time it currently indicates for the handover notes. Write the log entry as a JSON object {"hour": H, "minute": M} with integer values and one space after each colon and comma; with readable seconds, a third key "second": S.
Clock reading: {"hour": 4, "minute": 13}
